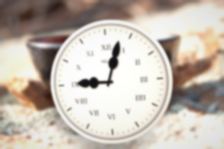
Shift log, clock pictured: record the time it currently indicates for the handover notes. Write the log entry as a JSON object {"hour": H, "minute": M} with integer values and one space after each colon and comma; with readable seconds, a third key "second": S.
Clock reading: {"hour": 9, "minute": 3}
